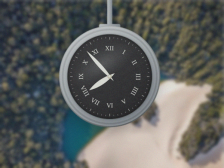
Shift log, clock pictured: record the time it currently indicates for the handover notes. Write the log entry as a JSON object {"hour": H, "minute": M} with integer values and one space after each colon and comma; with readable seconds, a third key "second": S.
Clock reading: {"hour": 7, "minute": 53}
